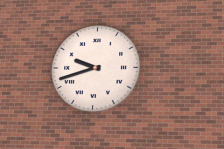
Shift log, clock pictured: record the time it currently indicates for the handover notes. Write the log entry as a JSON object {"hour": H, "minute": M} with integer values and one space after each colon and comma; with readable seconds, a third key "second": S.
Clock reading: {"hour": 9, "minute": 42}
